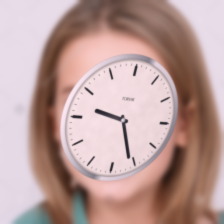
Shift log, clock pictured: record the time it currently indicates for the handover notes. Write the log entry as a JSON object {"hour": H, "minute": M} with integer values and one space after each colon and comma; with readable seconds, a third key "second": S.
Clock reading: {"hour": 9, "minute": 26}
